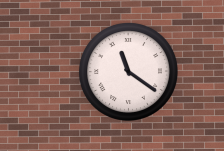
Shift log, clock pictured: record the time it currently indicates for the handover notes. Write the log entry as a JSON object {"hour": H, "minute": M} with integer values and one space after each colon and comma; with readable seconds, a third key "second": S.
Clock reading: {"hour": 11, "minute": 21}
